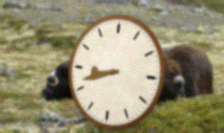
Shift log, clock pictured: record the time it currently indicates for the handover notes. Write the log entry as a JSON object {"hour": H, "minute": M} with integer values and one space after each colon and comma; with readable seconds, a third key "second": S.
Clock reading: {"hour": 8, "minute": 42}
